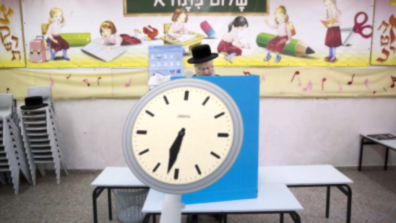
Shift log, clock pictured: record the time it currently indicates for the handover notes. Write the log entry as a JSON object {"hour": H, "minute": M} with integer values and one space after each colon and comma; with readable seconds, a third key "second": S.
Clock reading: {"hour": 6, "minute": 32}
